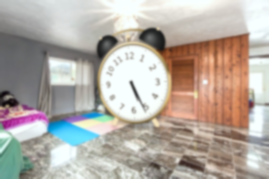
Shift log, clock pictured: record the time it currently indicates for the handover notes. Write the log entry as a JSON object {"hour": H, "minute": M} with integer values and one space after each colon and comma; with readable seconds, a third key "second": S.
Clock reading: {"hour": 5, "minute": 26}
